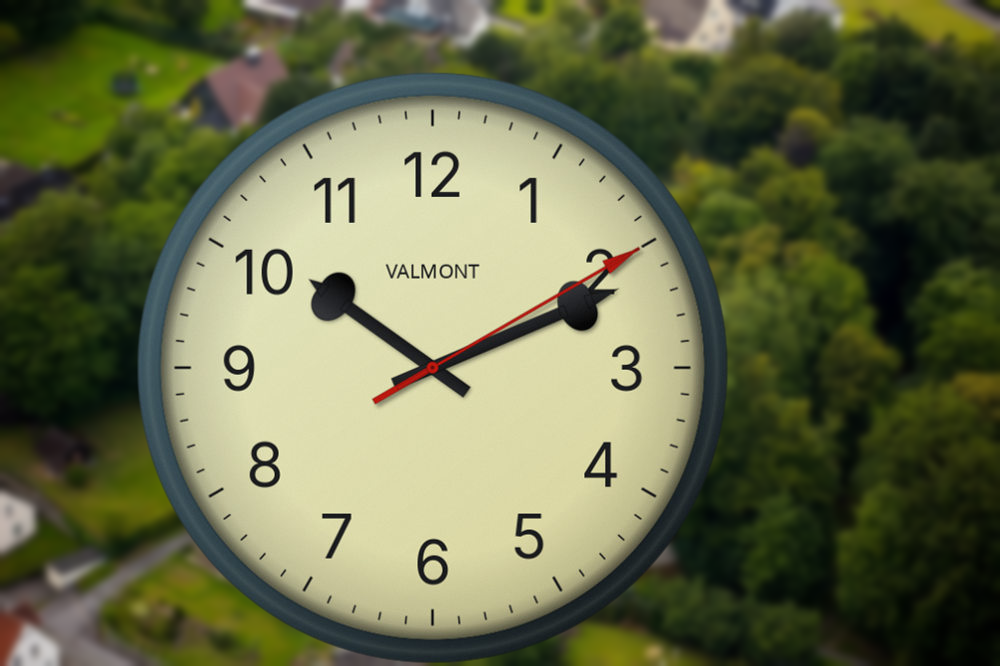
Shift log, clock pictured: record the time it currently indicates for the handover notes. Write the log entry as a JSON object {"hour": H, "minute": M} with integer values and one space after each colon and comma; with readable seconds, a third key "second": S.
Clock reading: {"hour": 10, "minute": 11, "second": 10}
